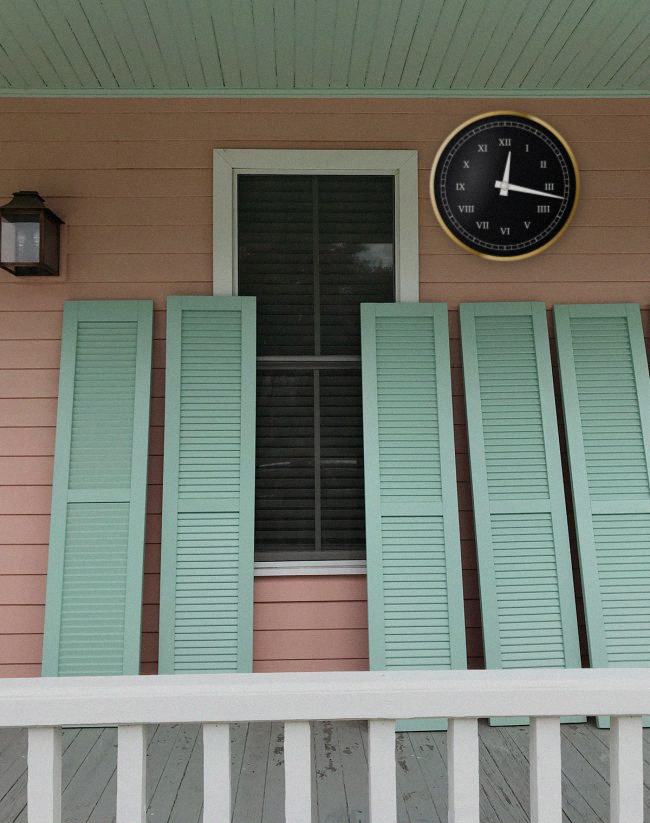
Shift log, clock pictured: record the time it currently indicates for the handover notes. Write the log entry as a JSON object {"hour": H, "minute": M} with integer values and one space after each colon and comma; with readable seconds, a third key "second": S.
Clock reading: {"hour": 12, "minute": 17}
